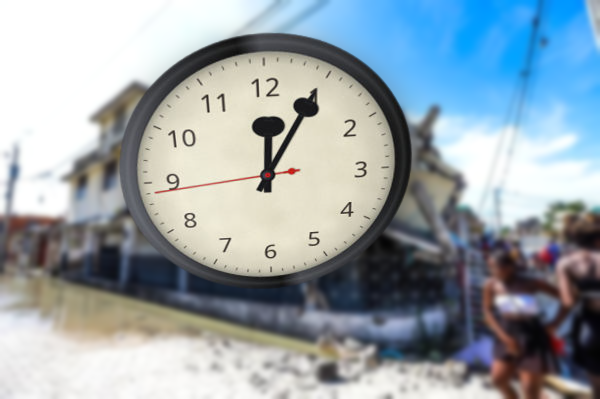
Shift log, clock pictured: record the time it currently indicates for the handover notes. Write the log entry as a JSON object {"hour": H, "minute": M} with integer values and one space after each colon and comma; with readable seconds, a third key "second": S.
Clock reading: {"hour": 12, "minute": 4, "second": 44}
